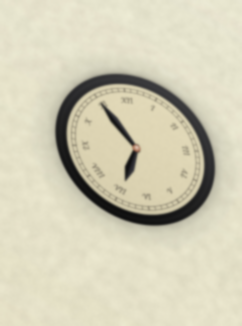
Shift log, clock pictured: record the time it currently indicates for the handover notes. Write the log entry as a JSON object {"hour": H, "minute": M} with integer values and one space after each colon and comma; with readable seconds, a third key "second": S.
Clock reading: {"hour": 6, "minute": 55}
